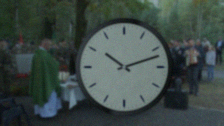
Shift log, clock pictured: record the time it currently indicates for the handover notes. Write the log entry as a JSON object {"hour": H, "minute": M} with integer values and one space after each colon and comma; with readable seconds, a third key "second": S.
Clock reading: {"hour": 10, "minute": 12}
